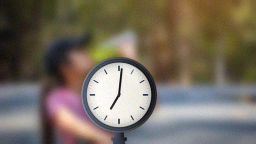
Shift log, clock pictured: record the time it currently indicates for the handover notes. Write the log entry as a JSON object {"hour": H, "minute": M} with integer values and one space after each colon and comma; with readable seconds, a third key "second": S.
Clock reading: {"hour": 7, "minute": 1}
